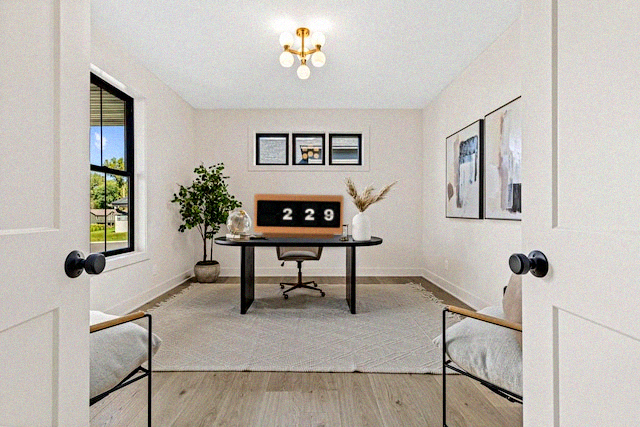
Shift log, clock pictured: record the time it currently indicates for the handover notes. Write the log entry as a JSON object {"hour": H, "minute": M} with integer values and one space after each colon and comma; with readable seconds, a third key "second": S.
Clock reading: {"hour": 2, "minute": 29}
